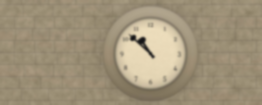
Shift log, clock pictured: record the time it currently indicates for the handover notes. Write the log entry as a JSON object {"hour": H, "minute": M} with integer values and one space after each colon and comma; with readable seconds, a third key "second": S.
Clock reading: {"hour": 10, "minute": 52}
